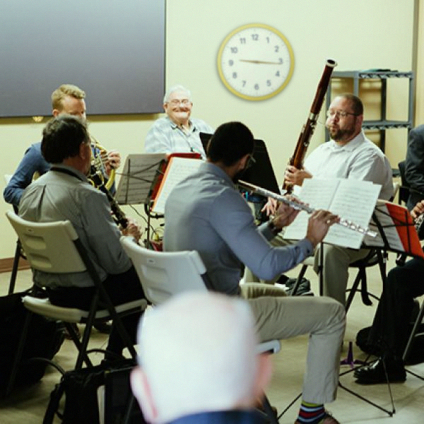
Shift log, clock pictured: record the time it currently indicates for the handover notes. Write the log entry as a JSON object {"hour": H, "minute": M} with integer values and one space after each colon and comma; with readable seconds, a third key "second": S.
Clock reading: {"hour": 9, "minute": 16}
